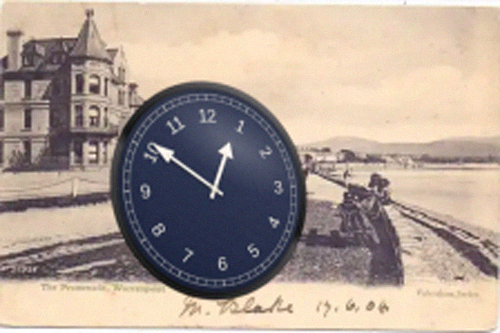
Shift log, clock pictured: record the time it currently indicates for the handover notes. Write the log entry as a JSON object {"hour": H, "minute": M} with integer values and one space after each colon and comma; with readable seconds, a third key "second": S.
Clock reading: {"hour": 12, "minute": 51}
